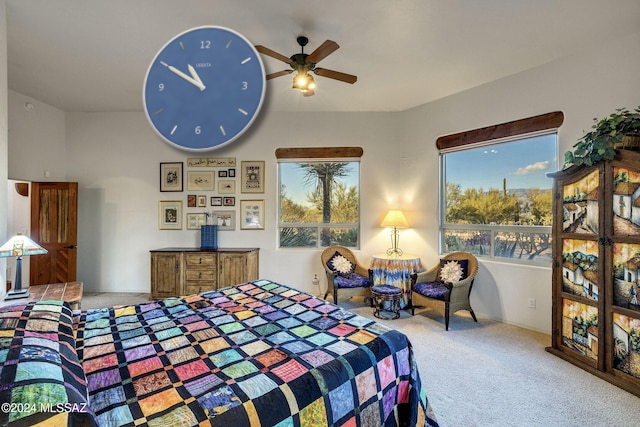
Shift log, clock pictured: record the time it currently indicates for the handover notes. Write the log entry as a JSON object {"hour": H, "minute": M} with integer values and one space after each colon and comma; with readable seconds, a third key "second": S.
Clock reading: {"hour": 10, "minute": 50}
